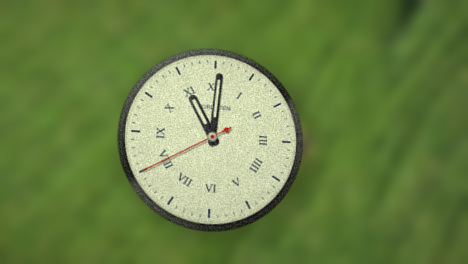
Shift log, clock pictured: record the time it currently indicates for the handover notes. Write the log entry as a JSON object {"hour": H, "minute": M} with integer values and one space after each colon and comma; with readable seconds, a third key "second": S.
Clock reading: {"hour": 11, "minute": 0, "second": 40}
